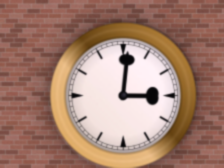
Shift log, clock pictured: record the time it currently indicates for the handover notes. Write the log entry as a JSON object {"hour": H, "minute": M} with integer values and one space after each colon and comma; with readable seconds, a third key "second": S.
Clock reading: {"hour": 3, "minute": 1}
